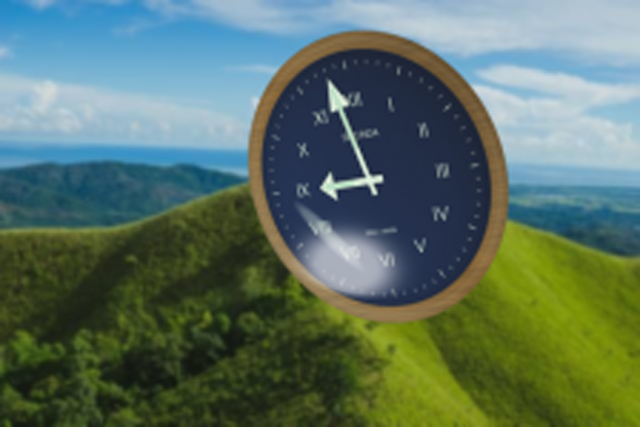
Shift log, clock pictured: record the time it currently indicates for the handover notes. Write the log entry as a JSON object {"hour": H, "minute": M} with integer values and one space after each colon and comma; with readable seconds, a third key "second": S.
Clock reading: {"hour": 8, "minute": 58}
